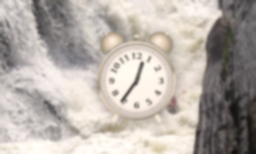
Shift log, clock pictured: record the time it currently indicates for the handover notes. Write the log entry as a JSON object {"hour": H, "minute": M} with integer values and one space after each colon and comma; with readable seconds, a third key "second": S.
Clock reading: {"hour": 12, "minute": 36}
